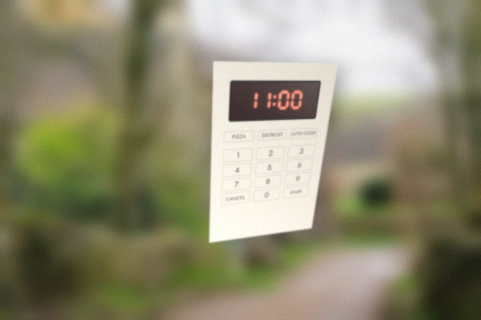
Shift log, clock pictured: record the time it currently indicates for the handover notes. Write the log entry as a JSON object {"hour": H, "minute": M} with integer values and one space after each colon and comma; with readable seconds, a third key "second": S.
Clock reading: {"hour": 11, "minute": 0}
